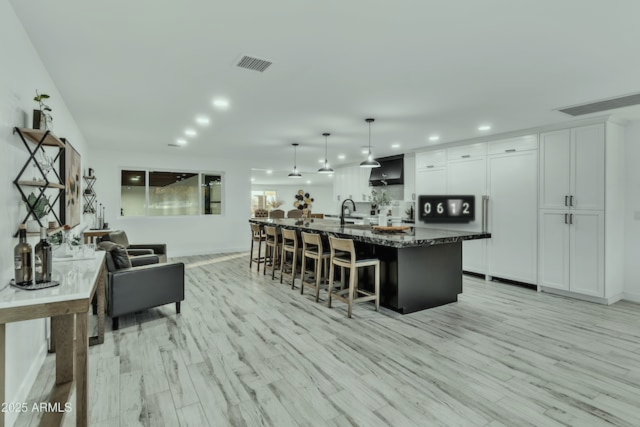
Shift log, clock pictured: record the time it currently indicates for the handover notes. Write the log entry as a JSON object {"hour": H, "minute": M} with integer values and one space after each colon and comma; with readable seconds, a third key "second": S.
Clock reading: {"hour": 6, "minute": 12}
